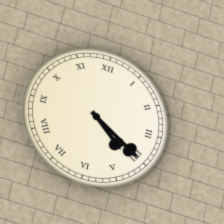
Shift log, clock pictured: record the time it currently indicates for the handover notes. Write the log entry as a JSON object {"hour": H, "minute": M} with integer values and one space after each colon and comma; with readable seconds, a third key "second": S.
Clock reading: {"hour": 4, "minute": 20}
